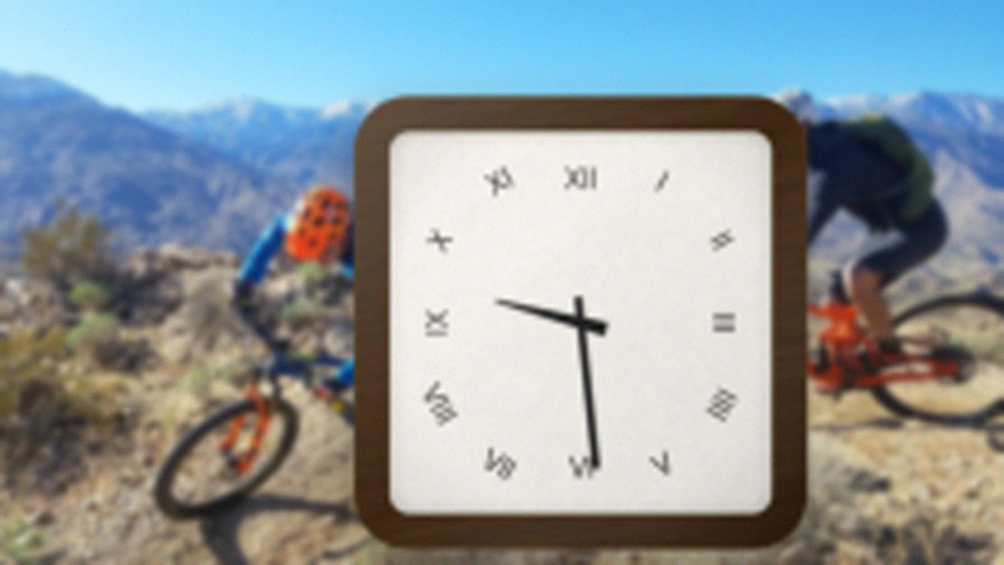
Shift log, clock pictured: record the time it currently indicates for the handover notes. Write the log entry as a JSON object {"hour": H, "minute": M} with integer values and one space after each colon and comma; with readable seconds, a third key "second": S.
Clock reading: {"hour": 9, "minute": 29}
